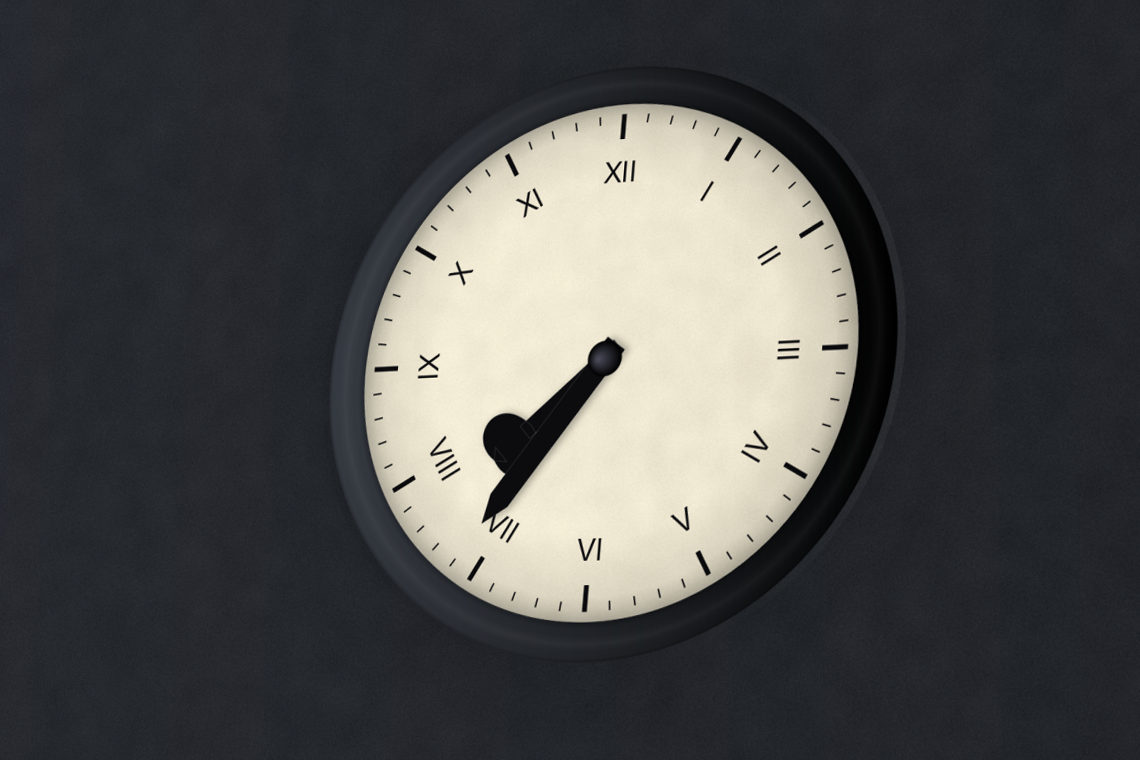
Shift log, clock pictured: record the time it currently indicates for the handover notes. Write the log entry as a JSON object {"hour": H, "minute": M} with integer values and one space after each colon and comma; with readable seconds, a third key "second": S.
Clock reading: {"hour": 7, "minute": 36}
